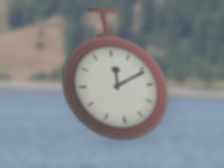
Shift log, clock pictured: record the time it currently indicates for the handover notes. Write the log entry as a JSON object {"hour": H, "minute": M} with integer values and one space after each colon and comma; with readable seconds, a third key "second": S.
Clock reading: {"hour": 12, "minute": 11}
